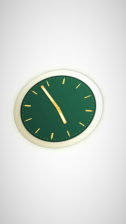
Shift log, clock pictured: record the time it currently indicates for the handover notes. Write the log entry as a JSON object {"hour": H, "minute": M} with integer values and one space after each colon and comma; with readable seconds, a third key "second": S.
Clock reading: {"hour": 4, "minute": 53}
